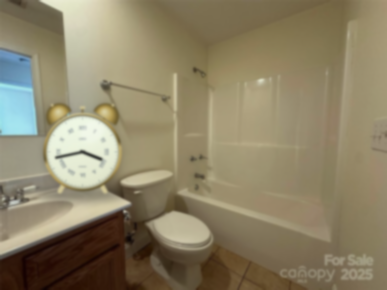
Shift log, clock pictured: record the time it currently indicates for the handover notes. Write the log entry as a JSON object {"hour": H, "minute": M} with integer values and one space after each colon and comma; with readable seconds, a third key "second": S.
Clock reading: {"hour": 3, "minute": 43}
